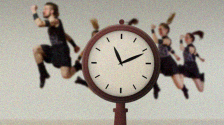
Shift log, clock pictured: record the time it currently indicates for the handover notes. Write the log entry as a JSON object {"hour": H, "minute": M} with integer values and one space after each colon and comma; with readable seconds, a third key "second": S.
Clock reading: {"hour": 11, "minute": 11}
